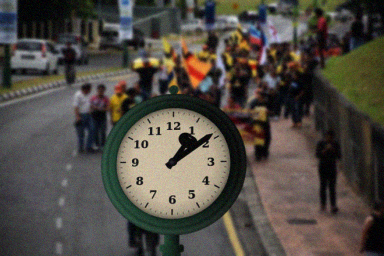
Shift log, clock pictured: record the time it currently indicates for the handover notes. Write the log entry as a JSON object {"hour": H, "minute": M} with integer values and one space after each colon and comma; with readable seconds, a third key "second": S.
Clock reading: {"hour": 1, "minute": 9}
